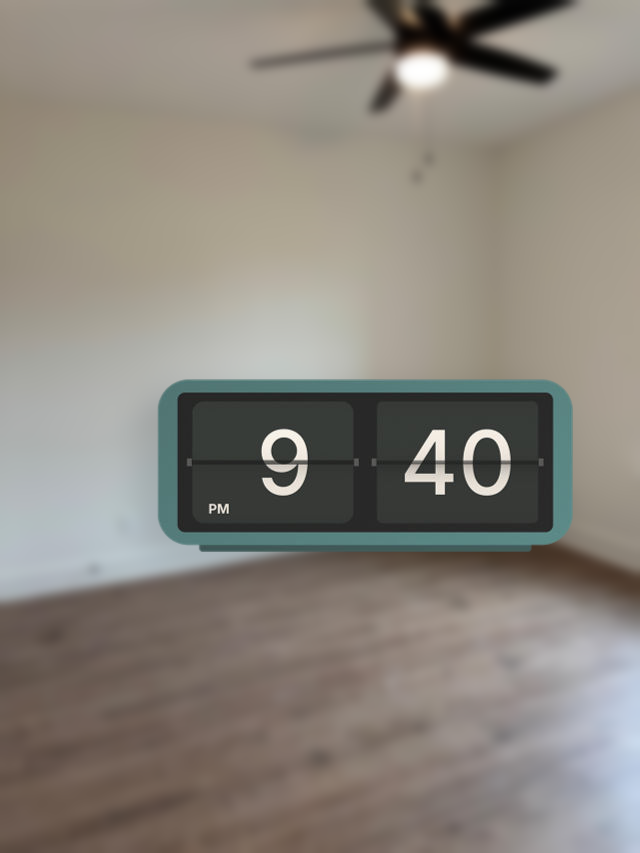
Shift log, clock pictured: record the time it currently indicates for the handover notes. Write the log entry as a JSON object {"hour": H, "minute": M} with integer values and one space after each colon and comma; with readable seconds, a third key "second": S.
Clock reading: {"hour": 9, "minute": 40}
